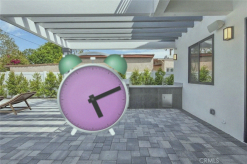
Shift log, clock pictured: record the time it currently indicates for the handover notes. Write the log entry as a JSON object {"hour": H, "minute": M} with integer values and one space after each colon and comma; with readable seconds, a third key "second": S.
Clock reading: {"hour": 5, "minute": 11}
